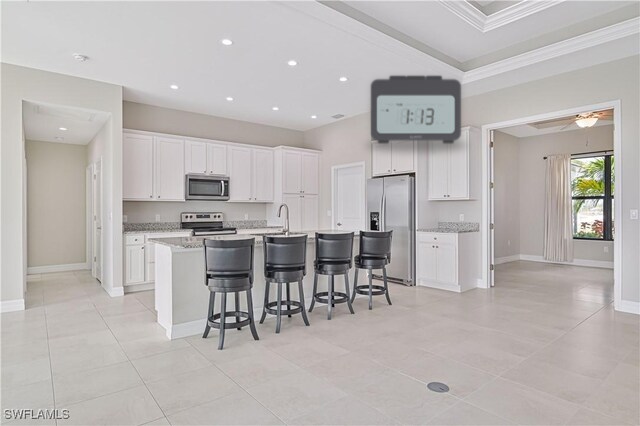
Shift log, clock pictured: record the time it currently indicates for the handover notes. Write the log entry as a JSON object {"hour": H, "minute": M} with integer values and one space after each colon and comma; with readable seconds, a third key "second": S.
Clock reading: {"hour": 1, "minute": 13}
